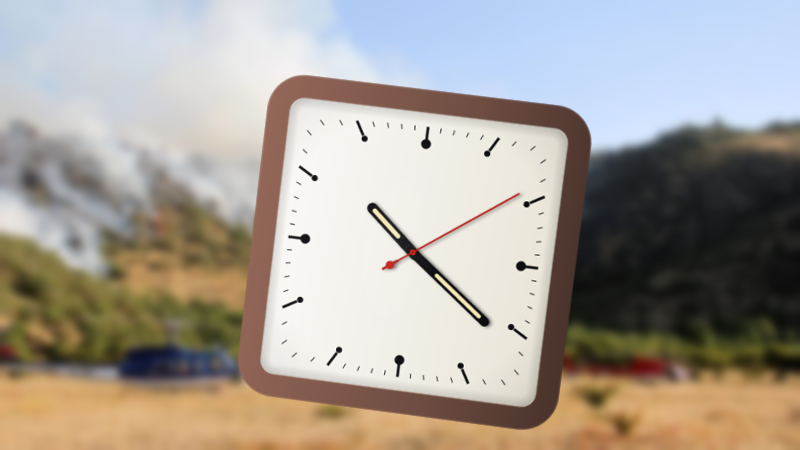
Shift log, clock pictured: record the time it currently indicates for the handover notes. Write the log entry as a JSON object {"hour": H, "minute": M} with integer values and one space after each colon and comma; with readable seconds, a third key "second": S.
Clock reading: {"hour": 10, "minute": 21, "second": 9}
